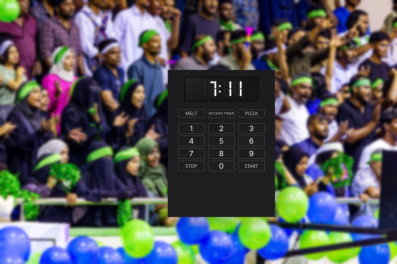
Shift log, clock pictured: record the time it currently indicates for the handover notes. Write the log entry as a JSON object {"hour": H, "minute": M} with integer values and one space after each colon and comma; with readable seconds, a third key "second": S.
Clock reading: {"hour": 7, "minute": 11}
